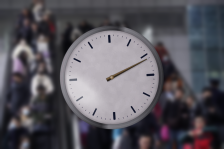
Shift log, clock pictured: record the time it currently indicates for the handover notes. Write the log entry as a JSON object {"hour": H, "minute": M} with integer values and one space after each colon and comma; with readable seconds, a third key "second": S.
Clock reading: {"hour": 2, "minute": 11}
